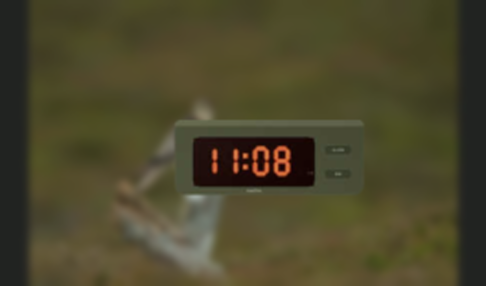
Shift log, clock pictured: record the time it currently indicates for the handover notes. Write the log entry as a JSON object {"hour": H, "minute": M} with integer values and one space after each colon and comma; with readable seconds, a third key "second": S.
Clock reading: {"hour": 11, "minute": 8}
